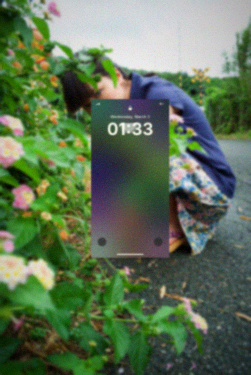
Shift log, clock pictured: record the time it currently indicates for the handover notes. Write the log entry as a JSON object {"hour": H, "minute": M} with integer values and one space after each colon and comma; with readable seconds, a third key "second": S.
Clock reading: {"hour": 1, "minute": 33}
